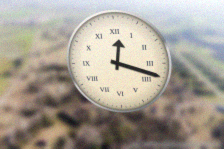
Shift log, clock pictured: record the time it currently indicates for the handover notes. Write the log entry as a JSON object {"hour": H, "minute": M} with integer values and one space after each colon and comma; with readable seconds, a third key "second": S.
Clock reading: {"hour": 12, "minute": 18}
